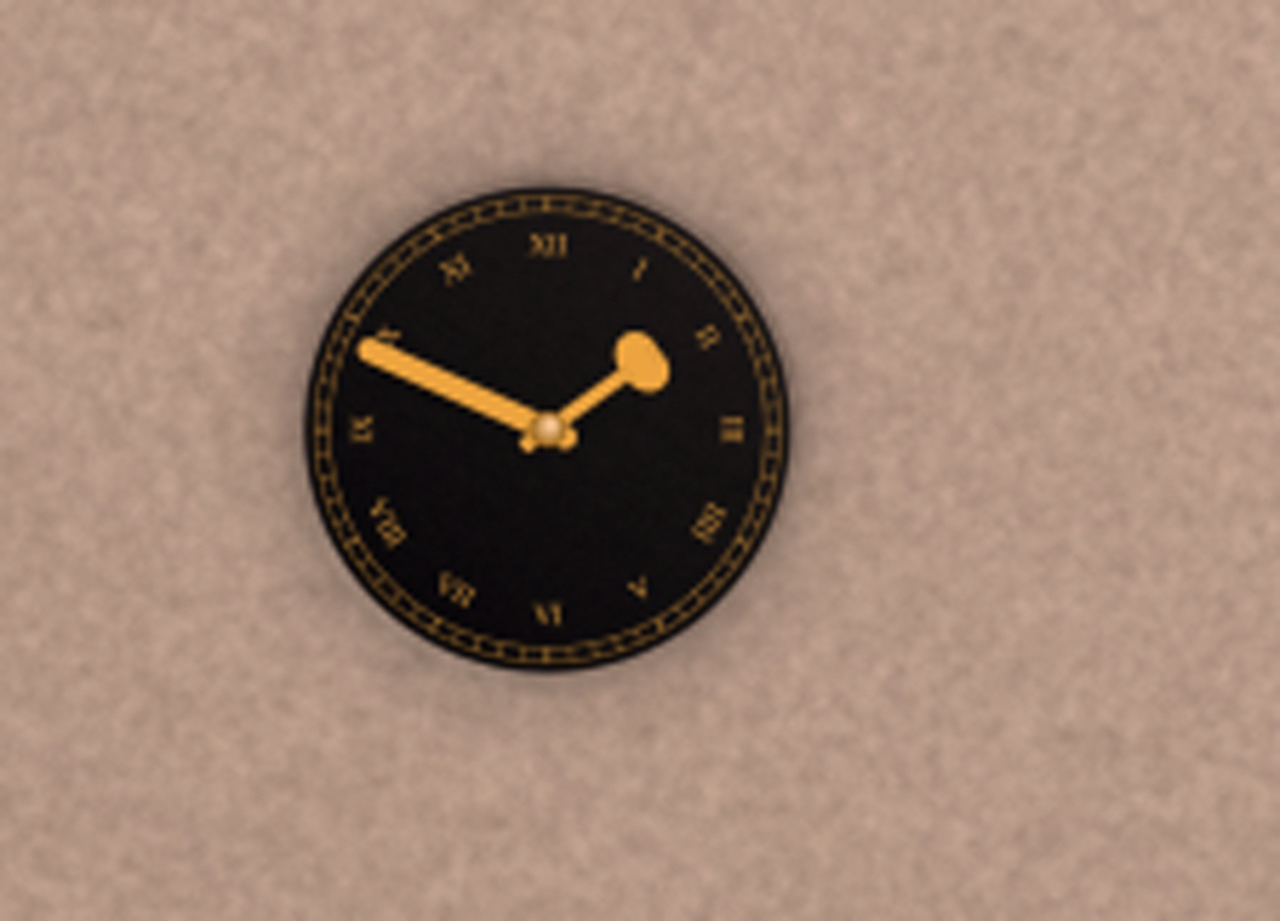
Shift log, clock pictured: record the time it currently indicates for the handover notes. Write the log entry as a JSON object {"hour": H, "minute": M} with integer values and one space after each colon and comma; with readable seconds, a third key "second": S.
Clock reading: {"hour": 1, "minute": 49}
